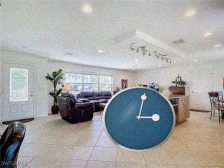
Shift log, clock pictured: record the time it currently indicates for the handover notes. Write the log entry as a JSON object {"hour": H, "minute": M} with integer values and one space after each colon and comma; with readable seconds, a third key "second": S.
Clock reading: {"hour": 3, "minute": 2}
